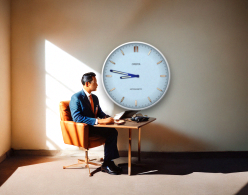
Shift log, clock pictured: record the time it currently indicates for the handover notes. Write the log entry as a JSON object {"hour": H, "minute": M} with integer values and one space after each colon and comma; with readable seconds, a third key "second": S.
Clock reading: {"hour": 8, "minute": 47}
